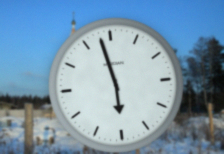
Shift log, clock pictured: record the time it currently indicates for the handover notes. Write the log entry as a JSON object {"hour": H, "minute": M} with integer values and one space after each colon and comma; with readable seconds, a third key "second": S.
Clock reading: {"hour": 5, "minute": 58}
